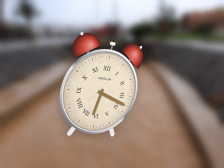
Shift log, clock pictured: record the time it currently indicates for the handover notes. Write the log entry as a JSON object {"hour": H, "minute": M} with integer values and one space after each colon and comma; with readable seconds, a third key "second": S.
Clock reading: {"hour": 6, "minute": 18}
